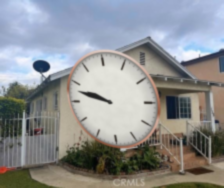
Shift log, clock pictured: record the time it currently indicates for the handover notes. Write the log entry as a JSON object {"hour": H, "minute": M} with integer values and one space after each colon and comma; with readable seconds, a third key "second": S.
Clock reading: {"hour": 9, "minute": 48}
